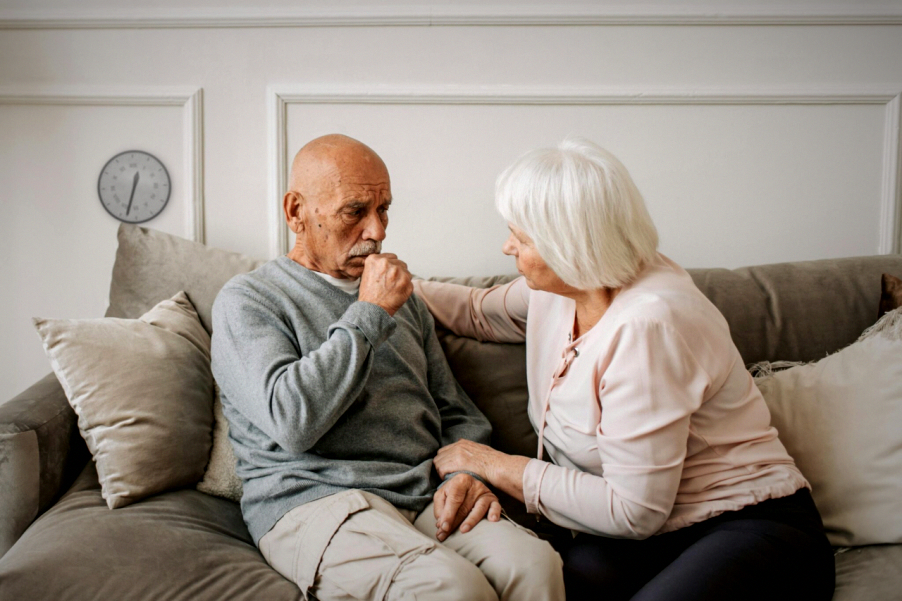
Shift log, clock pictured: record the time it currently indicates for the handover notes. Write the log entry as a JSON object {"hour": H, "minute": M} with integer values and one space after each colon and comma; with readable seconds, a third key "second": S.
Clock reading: {"hour": 12, "minute": 33}
